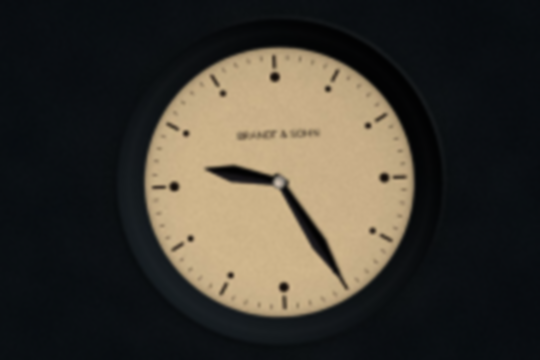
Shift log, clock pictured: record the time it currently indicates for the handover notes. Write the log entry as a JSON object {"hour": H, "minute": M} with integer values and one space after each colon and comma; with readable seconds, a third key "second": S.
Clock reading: {"hour": 9, "minute": 25}
